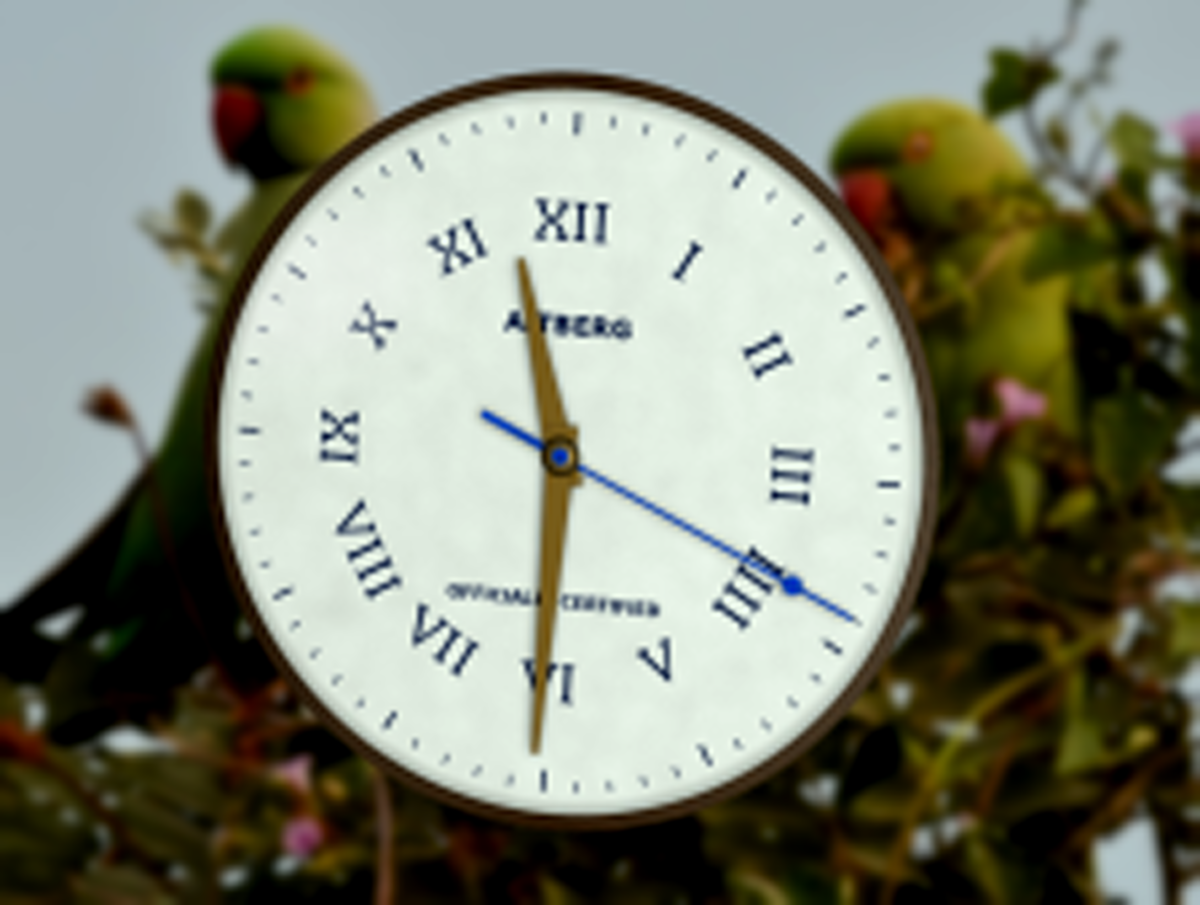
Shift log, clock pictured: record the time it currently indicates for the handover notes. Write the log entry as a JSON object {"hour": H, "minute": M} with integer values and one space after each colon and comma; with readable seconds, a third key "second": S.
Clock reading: {"hour": 11, "minute": 30, "second": 19}
